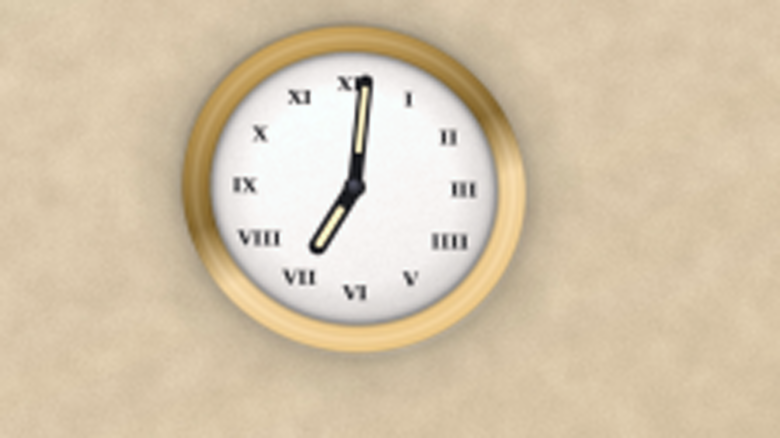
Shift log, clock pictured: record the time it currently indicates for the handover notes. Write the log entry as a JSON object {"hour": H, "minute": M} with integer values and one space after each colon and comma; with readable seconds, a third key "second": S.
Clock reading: {"hour": 7, "minute": 1}
